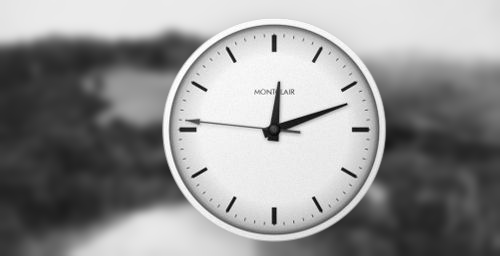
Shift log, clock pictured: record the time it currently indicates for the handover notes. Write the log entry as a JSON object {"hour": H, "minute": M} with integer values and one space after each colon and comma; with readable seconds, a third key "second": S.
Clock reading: {"hour": 12, "minute": 11, "second": 46}
